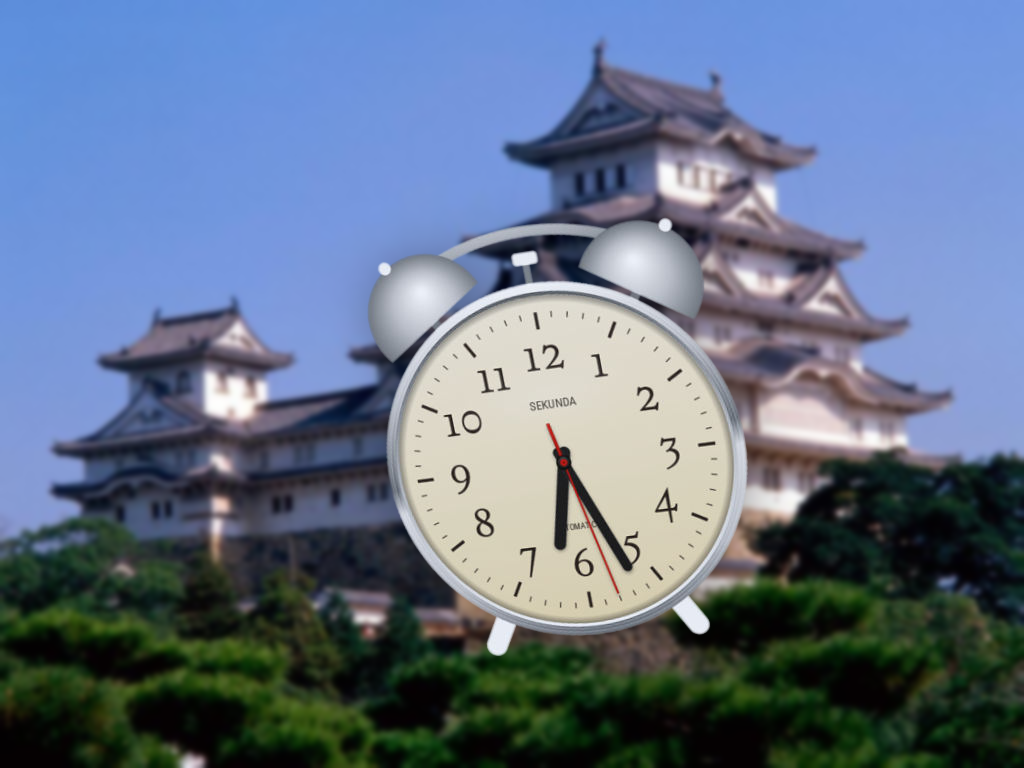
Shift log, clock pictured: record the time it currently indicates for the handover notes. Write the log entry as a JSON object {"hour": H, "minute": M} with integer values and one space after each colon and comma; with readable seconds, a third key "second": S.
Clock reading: {"hour": 6, "minute": 26, "second": 28}
